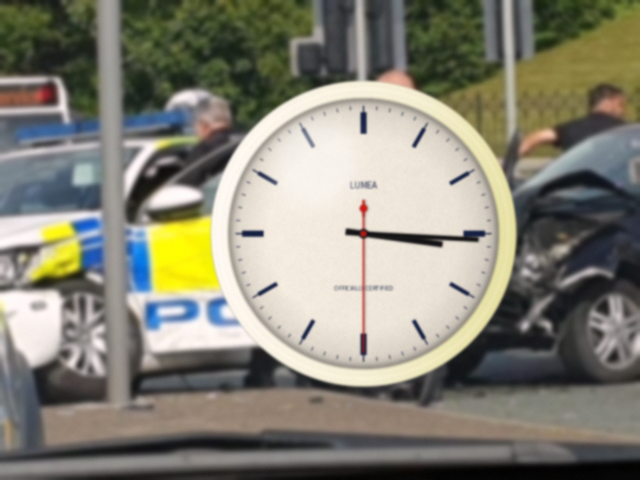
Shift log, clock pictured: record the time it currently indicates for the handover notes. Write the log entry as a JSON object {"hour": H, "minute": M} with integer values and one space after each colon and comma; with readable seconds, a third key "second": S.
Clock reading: {"hour": 3, "minute": 15, "second": 30}
